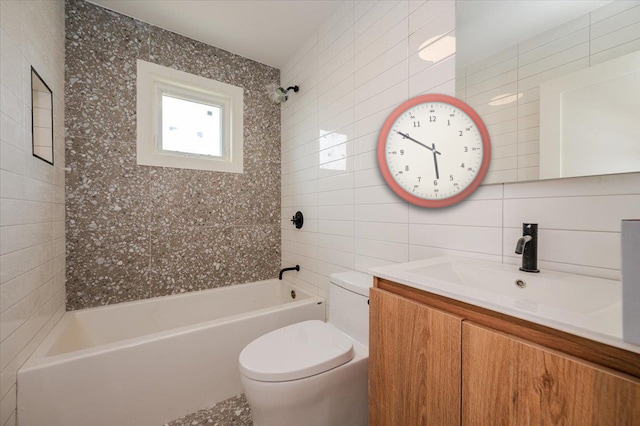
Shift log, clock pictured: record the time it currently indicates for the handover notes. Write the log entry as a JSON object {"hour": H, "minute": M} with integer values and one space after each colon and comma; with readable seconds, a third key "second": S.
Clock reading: {"hour": 5, "minute": 50}
